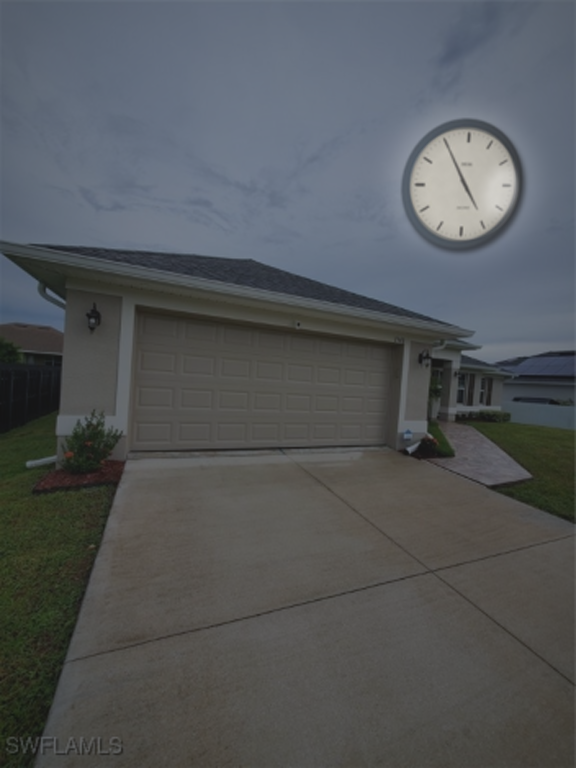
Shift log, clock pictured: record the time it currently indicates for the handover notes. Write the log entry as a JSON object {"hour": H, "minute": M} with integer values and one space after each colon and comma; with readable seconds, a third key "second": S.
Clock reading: {"hour": 4, "minute": 55}
